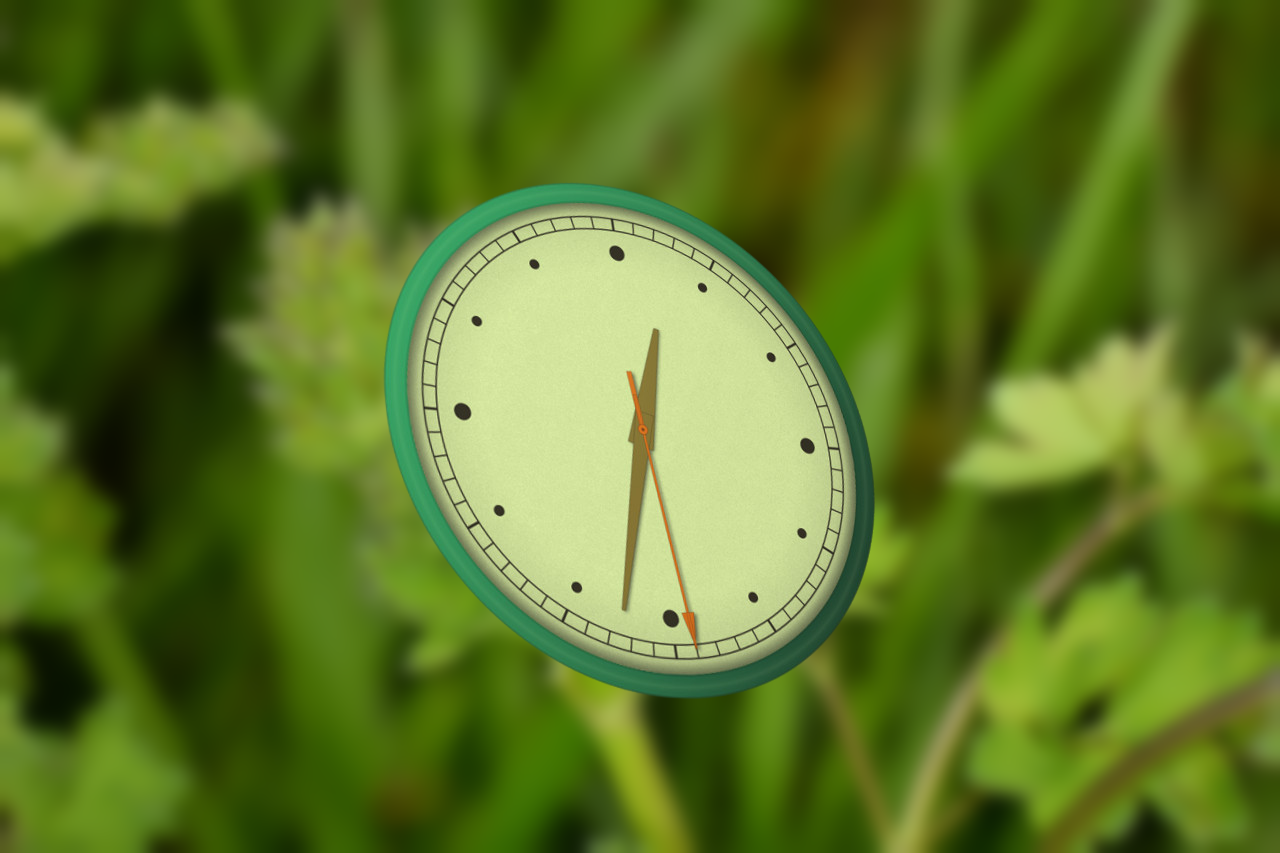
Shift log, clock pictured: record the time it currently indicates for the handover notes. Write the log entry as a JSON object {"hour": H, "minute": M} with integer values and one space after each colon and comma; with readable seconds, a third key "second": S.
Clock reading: {"hour": 12, "minute": 32, "second": 29}
